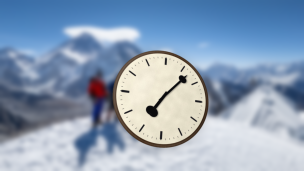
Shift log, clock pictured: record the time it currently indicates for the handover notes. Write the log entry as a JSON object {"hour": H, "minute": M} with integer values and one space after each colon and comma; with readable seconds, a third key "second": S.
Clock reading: {"hour": 7, "minute": 7}
